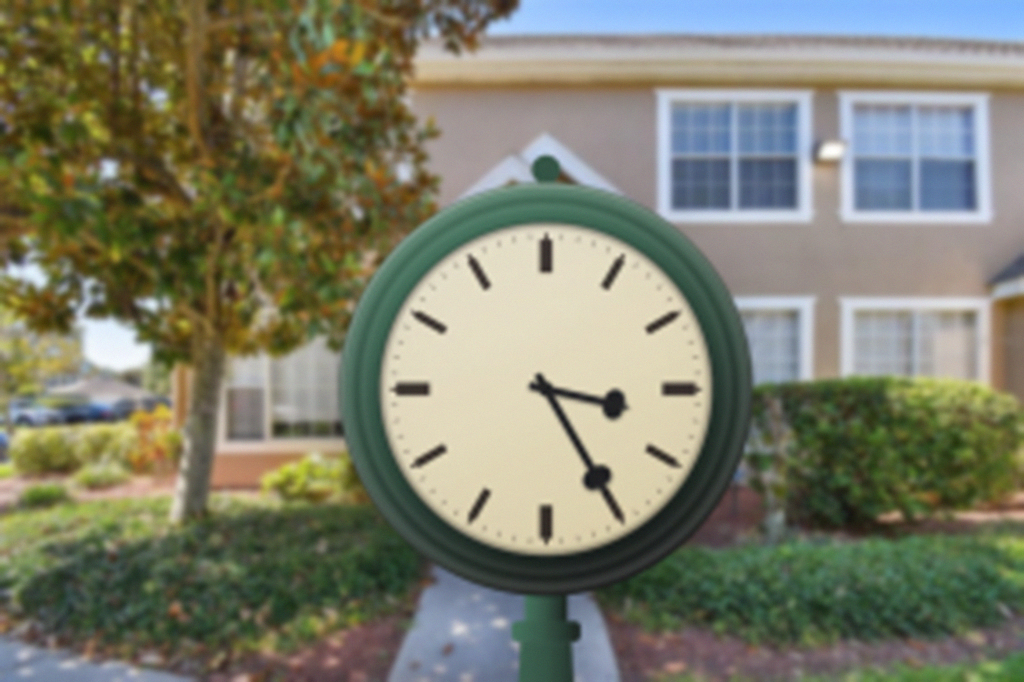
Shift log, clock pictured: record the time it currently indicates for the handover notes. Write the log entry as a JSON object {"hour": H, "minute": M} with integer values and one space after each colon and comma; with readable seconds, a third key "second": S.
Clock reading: {"hour": 3, "minute": 25}
